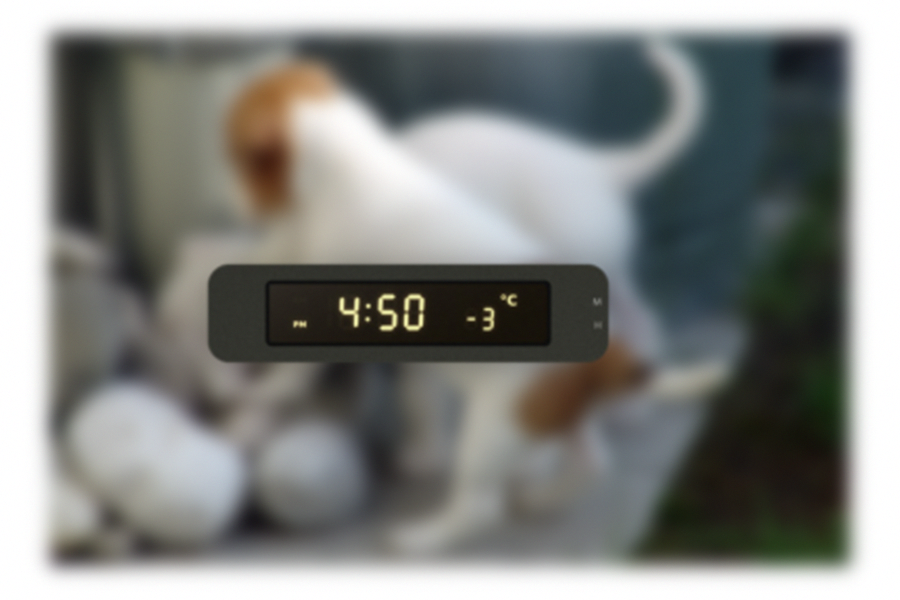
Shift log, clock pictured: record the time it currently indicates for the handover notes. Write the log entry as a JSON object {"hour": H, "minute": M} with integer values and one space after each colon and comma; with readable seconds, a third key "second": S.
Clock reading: {"hour": 4, "minute": 50}
